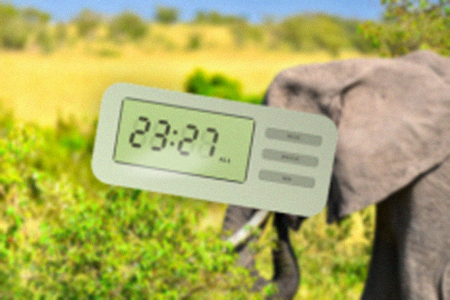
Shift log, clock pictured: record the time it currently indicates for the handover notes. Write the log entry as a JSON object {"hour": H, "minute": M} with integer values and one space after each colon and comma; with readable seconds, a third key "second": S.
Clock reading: {"hour": 23, "minute": 27}
